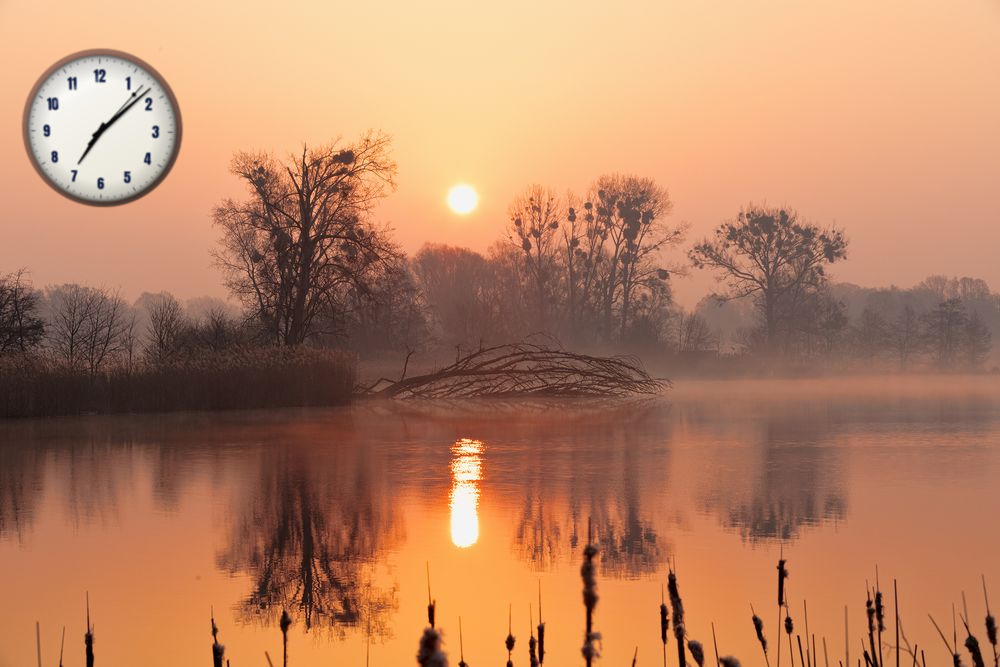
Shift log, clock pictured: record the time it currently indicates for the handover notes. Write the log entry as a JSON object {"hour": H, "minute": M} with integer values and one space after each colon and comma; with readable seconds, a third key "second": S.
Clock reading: {"hour": 7, "minute": 8, "second": 7}
